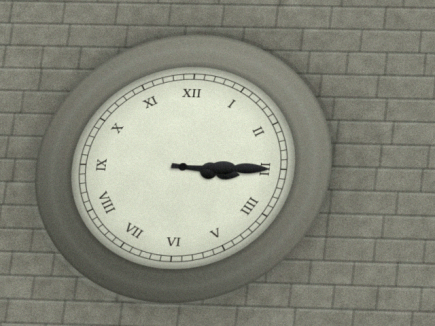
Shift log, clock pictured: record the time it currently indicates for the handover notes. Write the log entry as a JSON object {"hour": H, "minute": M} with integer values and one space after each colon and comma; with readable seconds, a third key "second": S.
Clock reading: {"hour": 3, "minute": 15}
